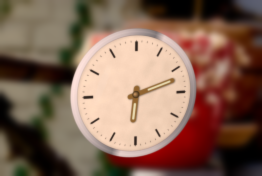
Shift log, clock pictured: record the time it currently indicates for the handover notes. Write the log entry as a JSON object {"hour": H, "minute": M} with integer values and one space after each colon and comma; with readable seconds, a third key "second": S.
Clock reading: {"hour": 6, "minute": 12}
